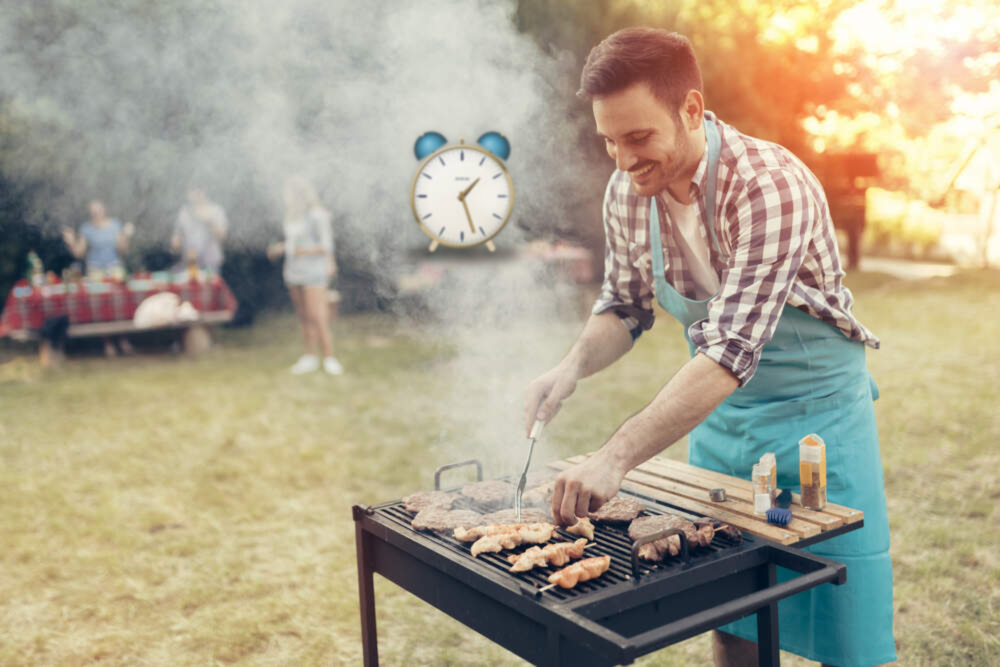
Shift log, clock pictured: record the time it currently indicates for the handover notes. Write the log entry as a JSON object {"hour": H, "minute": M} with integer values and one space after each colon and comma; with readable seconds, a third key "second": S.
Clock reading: {"hour": 1, "minute": 27}
